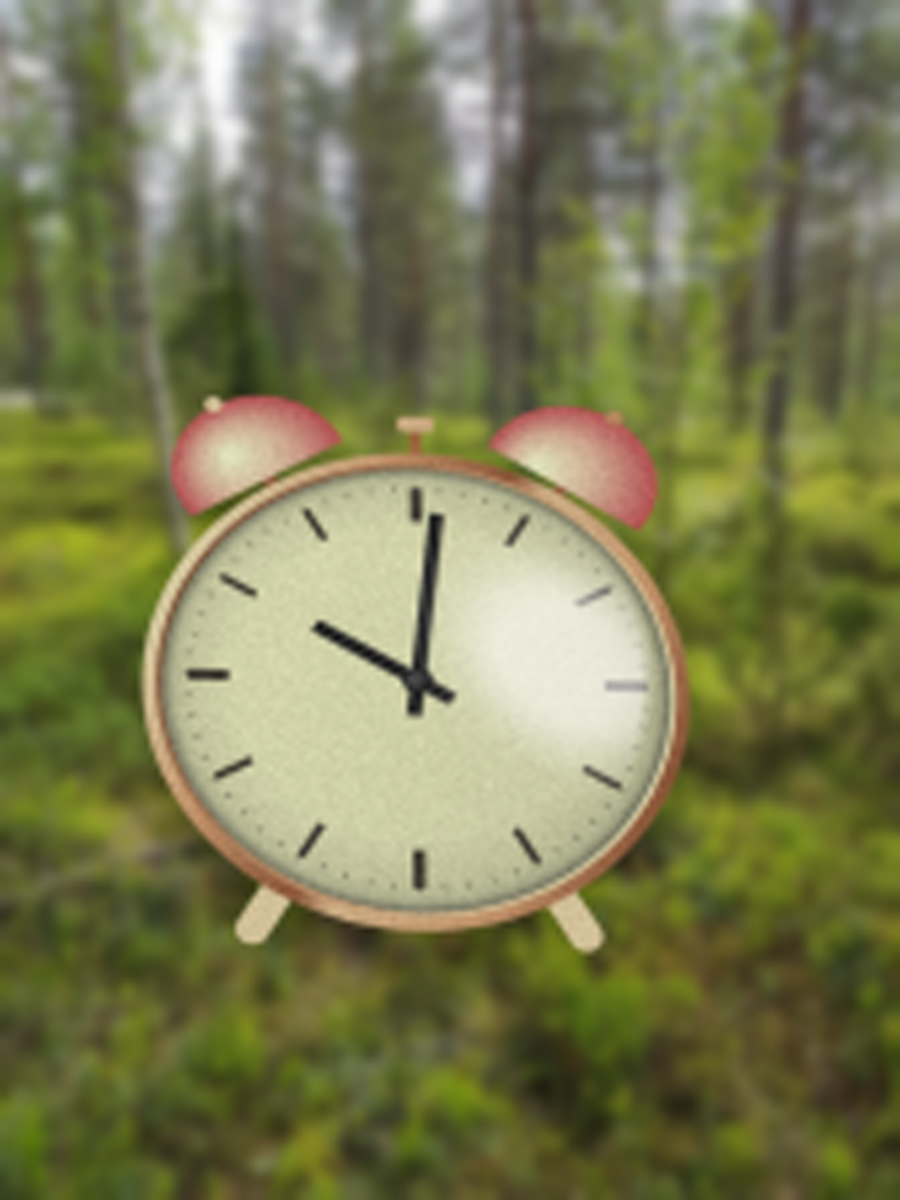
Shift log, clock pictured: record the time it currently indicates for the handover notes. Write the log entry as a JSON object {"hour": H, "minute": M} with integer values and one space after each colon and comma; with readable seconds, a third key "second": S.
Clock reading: {"hour": 10, "minute": 1}
